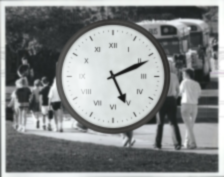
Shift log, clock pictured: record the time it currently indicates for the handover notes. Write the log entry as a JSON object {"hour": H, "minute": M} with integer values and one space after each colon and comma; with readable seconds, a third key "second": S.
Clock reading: {"hour": 5, "minute": 11}
